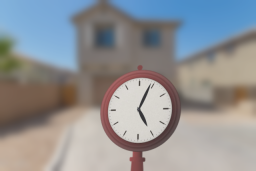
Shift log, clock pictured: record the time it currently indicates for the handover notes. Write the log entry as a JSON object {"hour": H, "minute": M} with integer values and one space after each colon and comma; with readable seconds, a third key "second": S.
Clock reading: {"hour": 5, "minute": 4}
